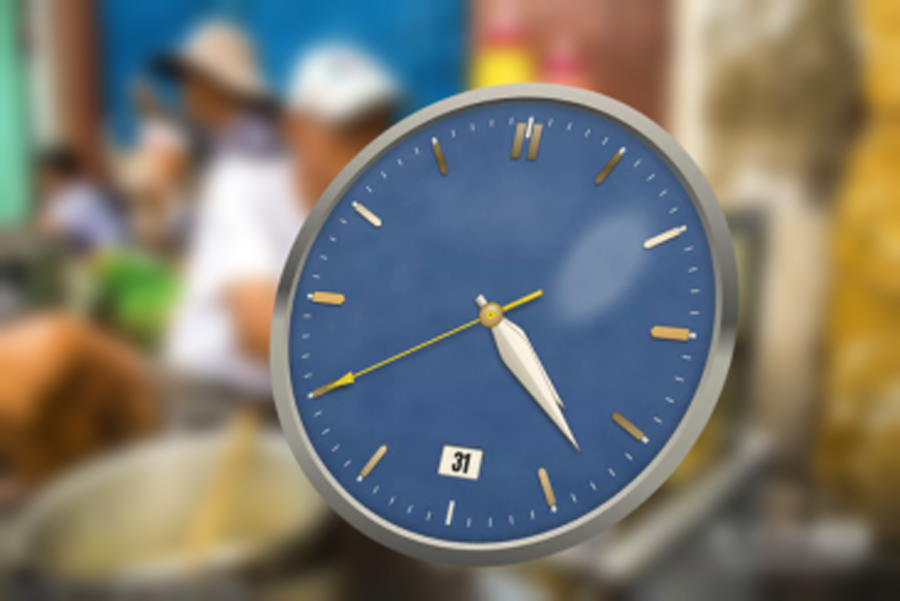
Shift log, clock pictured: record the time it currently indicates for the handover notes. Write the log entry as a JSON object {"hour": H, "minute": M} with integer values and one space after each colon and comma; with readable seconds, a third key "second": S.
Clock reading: {"hour": 4, "minute": 22, "second": 40}
